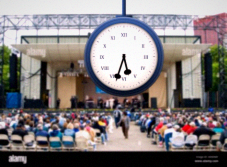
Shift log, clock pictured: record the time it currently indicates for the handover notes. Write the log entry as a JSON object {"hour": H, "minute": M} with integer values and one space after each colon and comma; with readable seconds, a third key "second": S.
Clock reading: {"hour": 5, "minute": 33}
